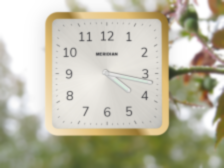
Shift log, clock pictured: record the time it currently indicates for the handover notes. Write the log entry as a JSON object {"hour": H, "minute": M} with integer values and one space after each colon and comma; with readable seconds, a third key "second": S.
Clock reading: {"hour": 4, "minute": 17}
